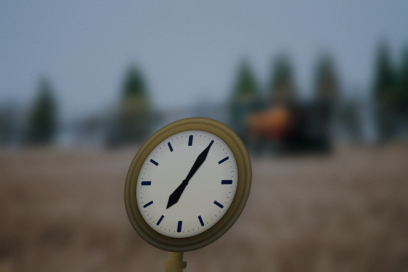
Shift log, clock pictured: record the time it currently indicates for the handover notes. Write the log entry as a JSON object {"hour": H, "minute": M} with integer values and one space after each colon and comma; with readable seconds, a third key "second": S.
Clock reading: {"hour": 7, "minute": 5}
